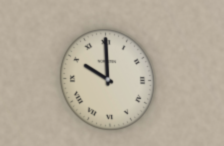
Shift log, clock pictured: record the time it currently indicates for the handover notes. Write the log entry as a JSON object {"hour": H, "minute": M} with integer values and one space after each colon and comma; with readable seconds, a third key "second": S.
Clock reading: {"hour": 10, "minute": 0}
